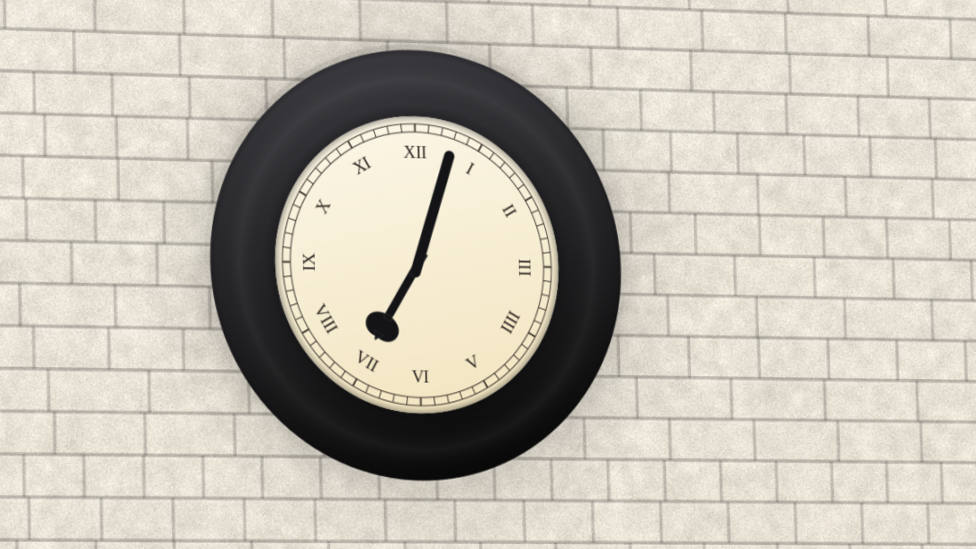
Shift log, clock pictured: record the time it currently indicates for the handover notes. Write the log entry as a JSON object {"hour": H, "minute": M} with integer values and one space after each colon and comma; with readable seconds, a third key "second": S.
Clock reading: {"hour": 7, "minute": 3}
